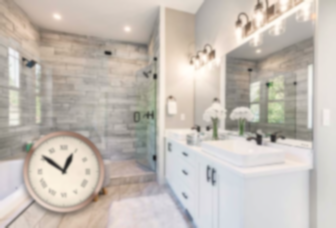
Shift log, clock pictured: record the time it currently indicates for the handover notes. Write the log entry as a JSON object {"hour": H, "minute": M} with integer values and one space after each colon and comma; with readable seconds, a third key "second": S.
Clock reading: {"hour": 12, "minute": 51}
